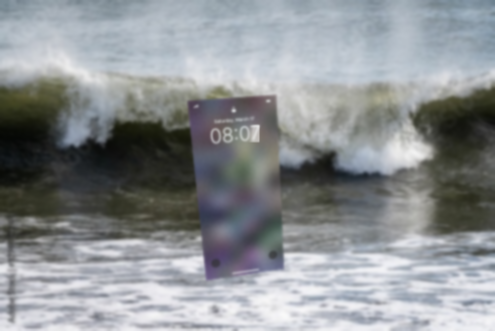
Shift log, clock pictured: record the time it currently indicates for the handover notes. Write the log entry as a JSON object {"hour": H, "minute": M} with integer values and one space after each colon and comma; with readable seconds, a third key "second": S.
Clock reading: {"hour": 8, "minute": 7}
